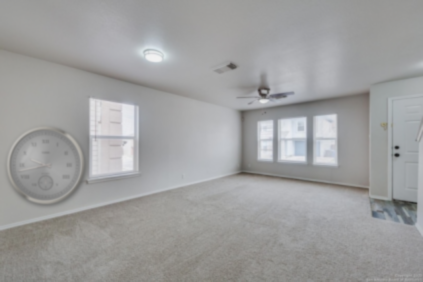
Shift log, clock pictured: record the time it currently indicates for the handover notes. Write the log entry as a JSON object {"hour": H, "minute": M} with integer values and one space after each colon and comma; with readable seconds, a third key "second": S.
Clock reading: {"hour": 9, "minute": 43}
